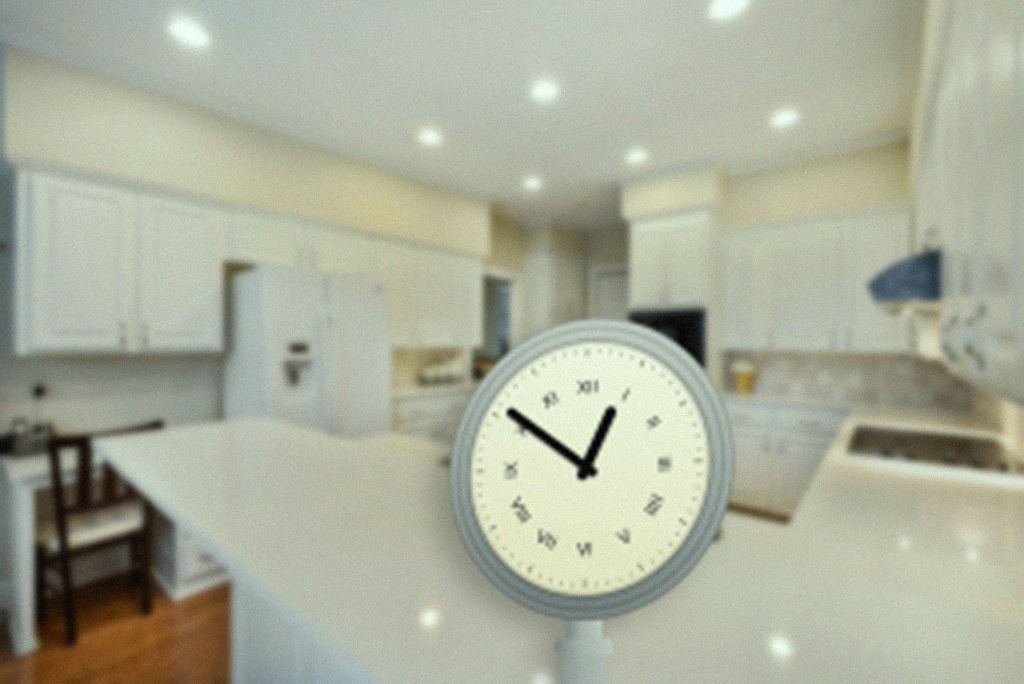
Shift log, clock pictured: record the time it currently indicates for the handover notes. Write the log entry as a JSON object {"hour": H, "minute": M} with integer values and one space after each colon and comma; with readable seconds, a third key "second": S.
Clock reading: {"hour": 12, "minute": 51}
